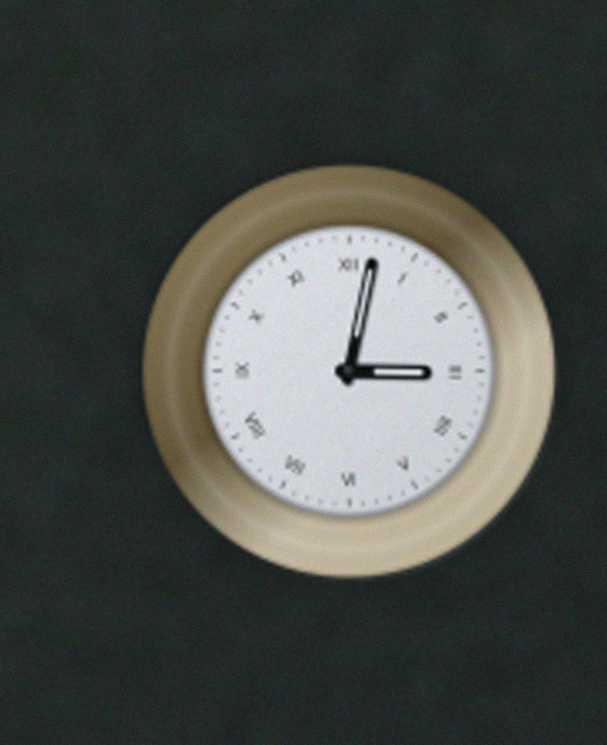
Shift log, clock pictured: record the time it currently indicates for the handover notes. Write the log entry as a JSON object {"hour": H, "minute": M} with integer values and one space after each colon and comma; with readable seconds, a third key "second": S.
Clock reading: {"hour": 3, "minute": 2}
